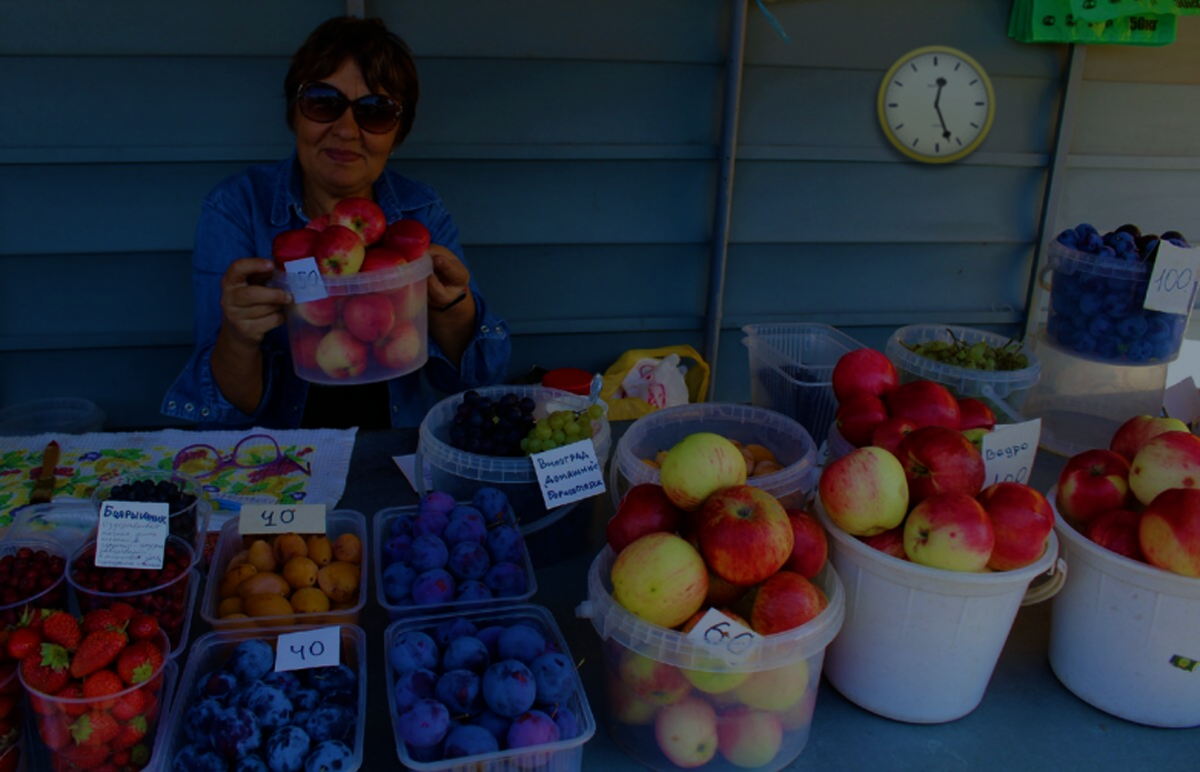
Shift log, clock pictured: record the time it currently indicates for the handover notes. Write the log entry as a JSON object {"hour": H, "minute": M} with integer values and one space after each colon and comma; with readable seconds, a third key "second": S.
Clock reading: {"hour": 12, "minute": 27}
